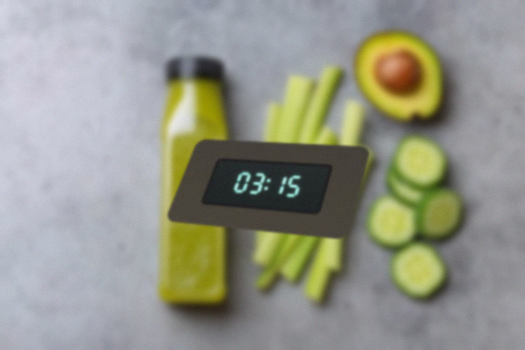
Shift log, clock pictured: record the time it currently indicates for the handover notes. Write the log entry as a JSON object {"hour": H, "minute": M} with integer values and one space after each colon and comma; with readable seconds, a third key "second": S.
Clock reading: {"hour": 3, "minute": 15}
